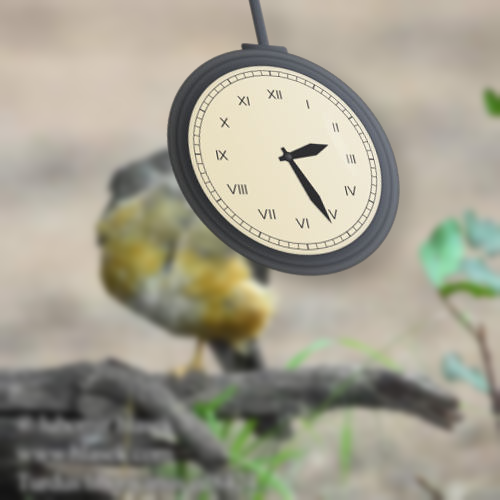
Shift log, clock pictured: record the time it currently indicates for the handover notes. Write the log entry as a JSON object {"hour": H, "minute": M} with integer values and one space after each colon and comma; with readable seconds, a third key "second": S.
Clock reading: {"hour": 2, "minute": 26}
